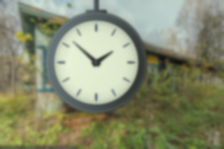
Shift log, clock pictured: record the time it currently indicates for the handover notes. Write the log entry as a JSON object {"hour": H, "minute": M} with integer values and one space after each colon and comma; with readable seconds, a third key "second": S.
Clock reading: {"hour": 1, "minute": 52}
